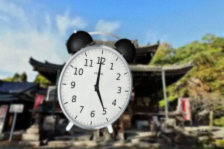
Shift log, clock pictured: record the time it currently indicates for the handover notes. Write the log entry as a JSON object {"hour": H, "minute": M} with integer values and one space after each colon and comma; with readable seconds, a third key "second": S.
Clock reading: {"hour": 5, "minute": 0}
